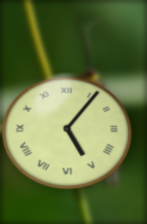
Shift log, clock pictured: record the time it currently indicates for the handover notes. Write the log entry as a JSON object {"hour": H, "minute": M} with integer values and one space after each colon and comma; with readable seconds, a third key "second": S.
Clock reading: {"hour": 5, "minute": 6}
